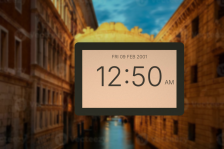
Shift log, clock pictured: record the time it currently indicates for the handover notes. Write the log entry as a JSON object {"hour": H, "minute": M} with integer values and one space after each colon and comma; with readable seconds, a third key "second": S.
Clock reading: {"hour": 12, "minute": 50}
